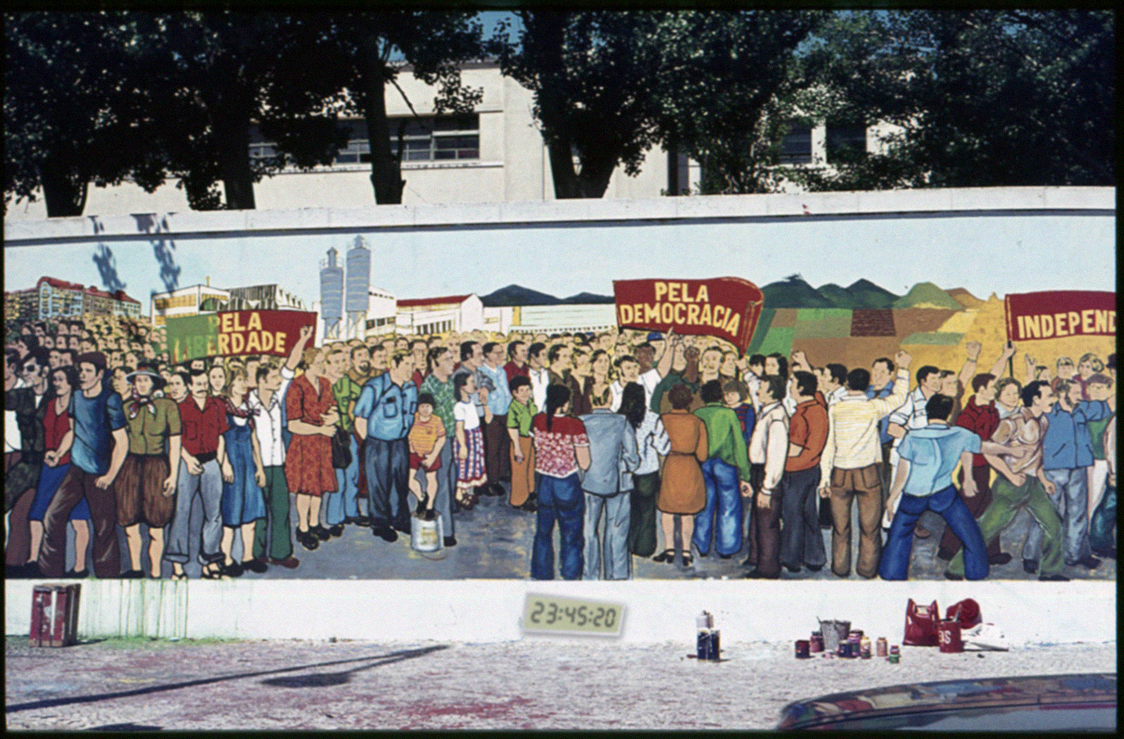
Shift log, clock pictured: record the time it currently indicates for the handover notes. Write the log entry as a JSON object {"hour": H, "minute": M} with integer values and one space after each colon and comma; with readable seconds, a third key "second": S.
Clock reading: {"hour": 23, "minute": 45, "second": 20}
